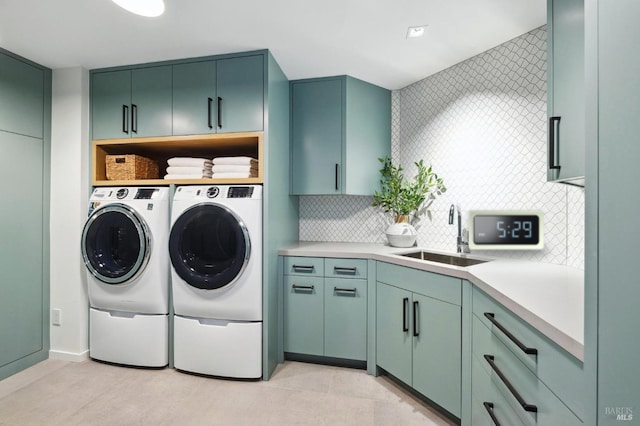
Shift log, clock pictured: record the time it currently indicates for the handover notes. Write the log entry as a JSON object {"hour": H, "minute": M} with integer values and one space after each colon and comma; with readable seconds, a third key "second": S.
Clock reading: {"hour": 5, "minute": 29}
